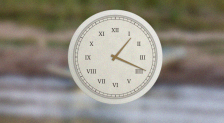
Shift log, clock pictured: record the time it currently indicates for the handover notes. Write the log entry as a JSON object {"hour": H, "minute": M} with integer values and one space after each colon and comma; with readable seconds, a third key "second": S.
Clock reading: {"hour": 1, "minute": 19}
